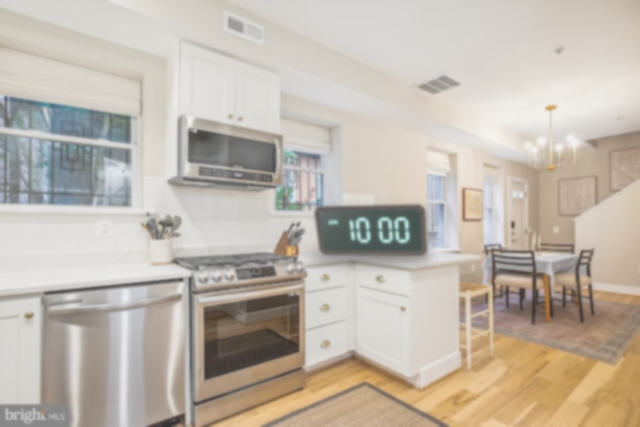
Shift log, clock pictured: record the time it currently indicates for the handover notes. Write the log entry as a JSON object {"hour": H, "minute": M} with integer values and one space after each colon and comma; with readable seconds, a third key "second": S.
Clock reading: {"hour": 10, "minute": 0}
